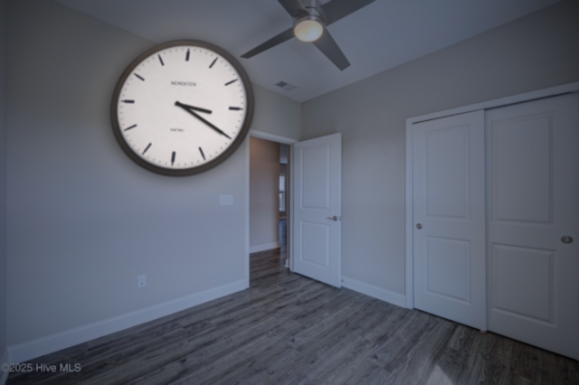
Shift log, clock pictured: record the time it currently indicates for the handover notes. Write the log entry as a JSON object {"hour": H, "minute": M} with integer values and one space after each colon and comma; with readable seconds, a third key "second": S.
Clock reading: {"hour": 3, "minute": 20}
